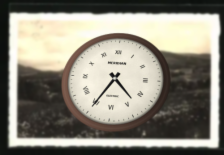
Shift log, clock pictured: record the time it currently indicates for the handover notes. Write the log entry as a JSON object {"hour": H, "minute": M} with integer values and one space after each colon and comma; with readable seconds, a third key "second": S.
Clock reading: {"hour": 4, "minute": 35}
